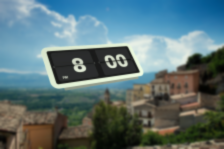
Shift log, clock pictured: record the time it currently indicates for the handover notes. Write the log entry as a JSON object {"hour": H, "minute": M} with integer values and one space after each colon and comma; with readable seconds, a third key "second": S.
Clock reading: {"hour": 8, "minute": 0}
